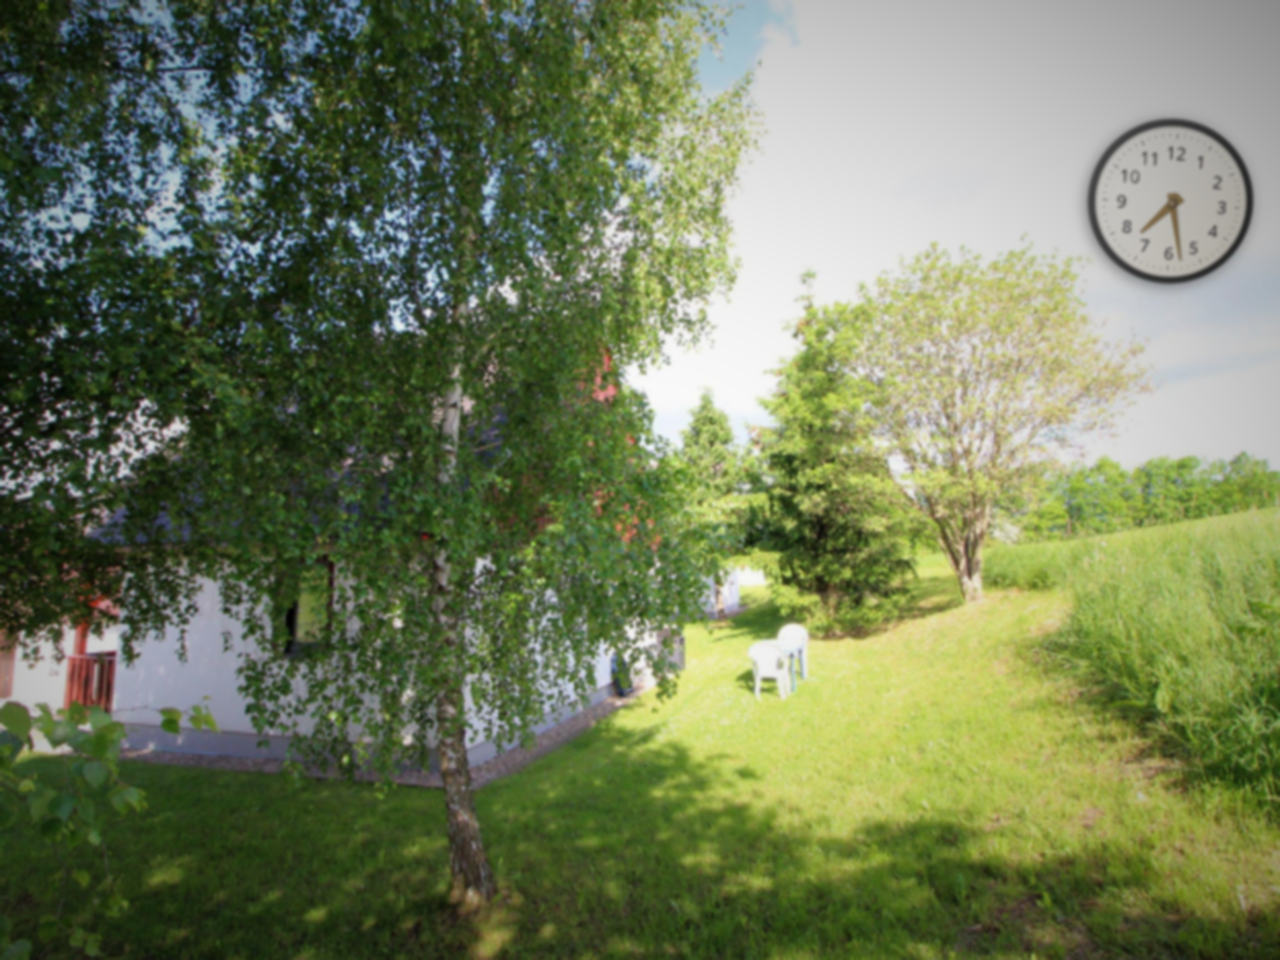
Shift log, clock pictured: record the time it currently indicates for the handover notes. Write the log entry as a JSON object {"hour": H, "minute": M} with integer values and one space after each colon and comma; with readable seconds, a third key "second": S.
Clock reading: {"hour": 7, "minute": 28}
